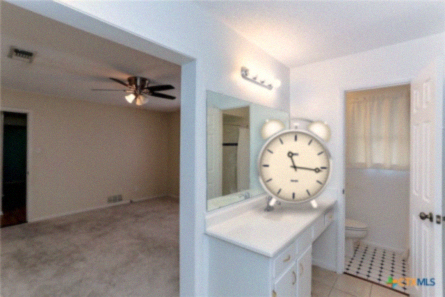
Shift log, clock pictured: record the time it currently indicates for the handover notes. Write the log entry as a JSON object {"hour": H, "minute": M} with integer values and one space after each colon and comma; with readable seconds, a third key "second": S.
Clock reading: {"hour": 11, "minute": 16}
